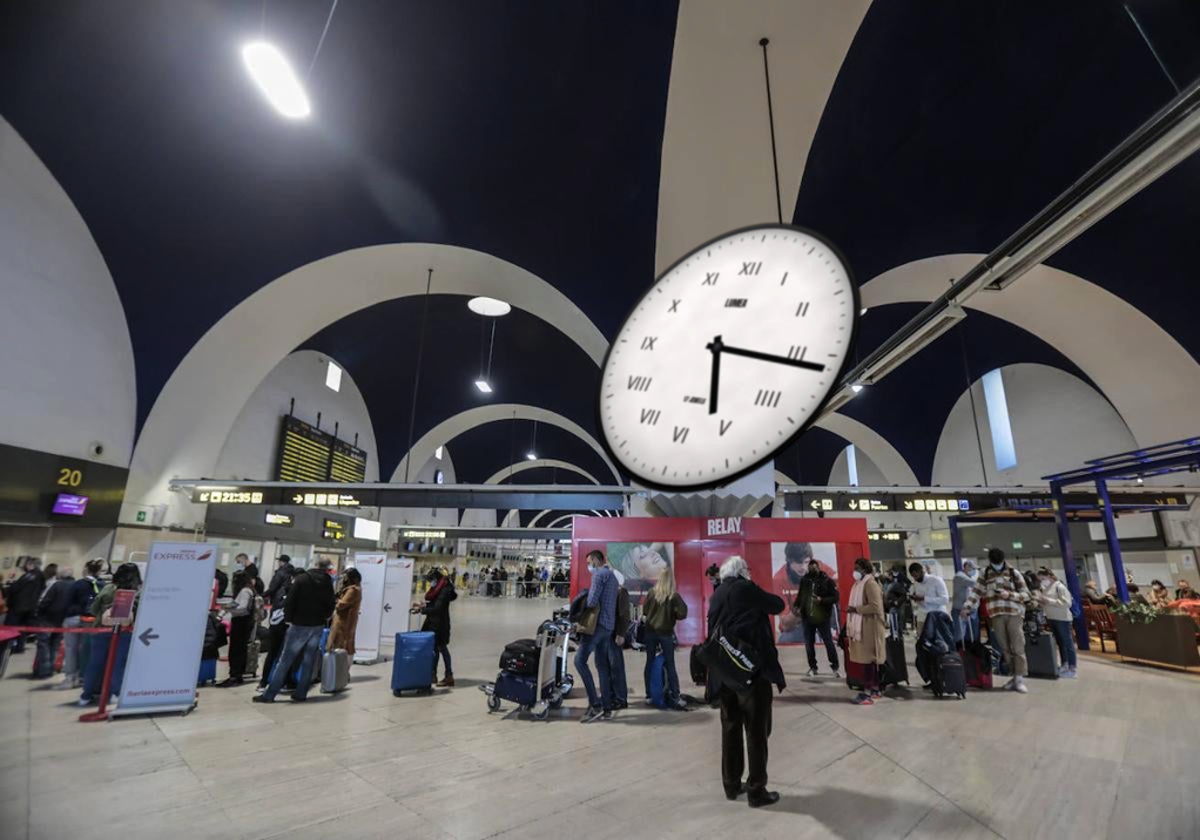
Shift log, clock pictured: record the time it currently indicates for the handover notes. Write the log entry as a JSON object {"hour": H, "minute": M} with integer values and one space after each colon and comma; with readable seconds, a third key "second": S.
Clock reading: {"hour": 5, "minute": 16}
